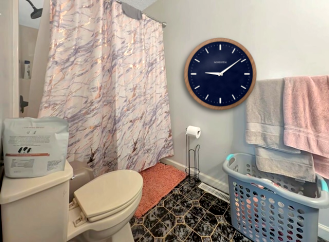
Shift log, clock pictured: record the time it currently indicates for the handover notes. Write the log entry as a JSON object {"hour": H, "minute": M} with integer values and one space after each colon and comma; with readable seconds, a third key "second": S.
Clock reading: {"hour": 9, "minute": 9}
